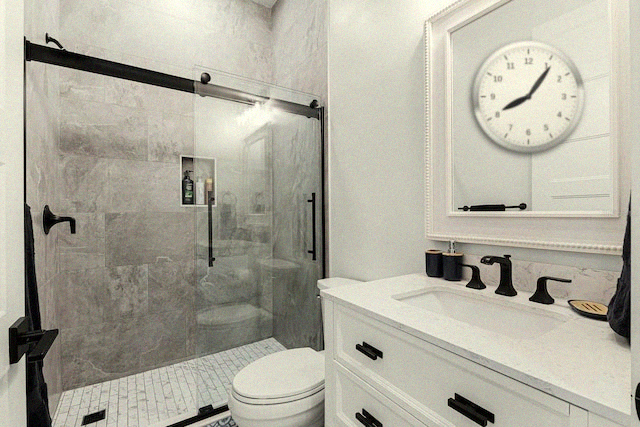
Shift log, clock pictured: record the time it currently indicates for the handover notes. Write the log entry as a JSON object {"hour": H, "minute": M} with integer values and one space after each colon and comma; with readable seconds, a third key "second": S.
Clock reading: {"hour": 8, "minute": 6}
